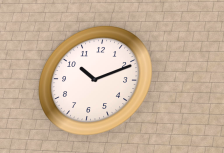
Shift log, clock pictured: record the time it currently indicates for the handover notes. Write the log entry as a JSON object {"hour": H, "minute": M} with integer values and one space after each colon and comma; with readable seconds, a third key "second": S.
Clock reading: {"hour": 10, "minute": 11}
